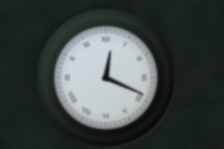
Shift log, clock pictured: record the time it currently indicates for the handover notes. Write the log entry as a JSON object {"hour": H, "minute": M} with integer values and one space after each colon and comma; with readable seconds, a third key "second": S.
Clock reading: {"hour": 12, "minute": 19}
